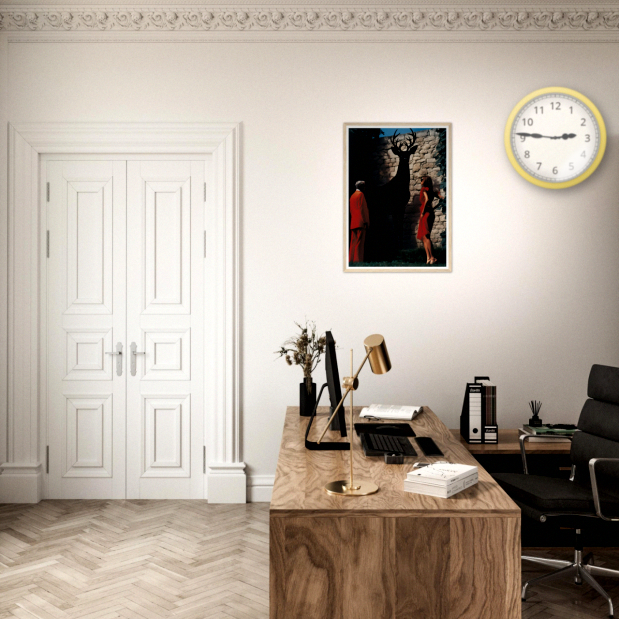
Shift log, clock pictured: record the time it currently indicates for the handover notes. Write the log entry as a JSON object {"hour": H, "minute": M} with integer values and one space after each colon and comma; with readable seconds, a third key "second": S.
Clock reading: {"hour": 2, "minute": 46}
